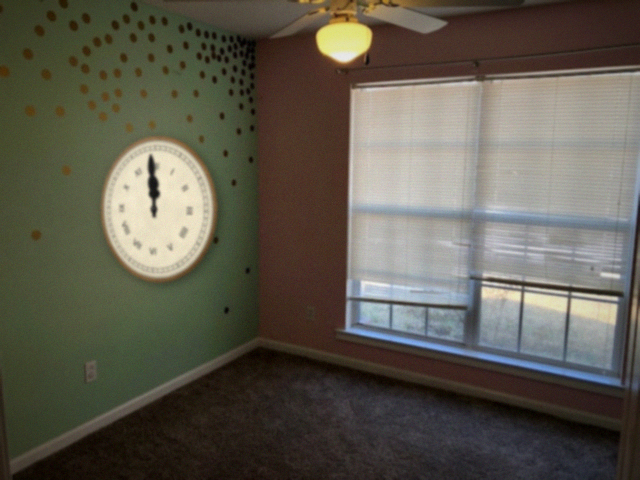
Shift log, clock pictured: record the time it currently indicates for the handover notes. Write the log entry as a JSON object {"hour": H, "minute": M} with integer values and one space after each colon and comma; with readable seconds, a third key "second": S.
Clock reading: {"hour": 11, "minute": 59}
